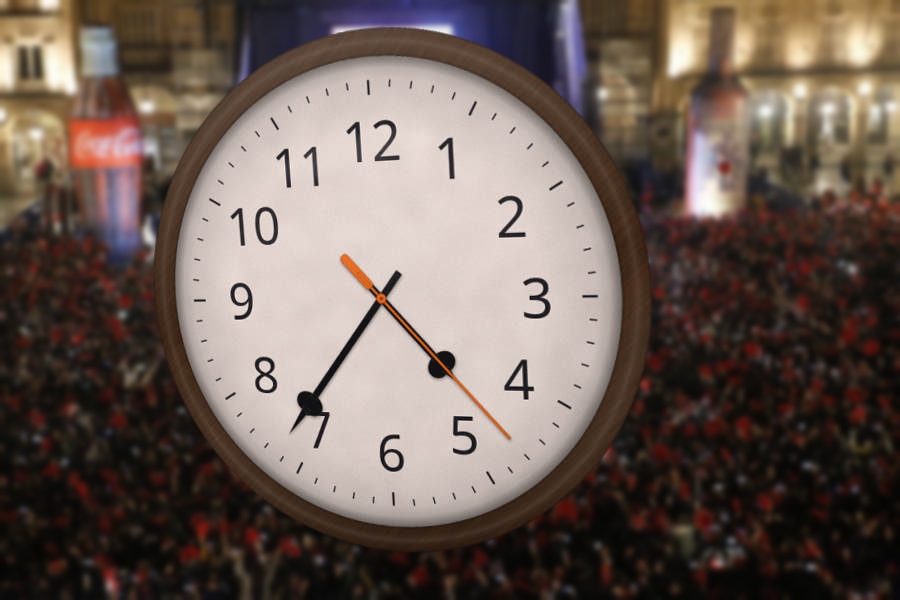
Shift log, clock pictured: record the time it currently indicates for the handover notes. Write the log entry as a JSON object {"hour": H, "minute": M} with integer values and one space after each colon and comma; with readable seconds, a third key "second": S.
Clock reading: {"hour": 4, "minute": 36, "second": 23}
